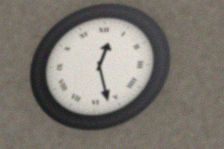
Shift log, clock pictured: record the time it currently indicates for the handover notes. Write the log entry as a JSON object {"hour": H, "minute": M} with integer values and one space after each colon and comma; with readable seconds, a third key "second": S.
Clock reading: {"hour": 12, "minute": 27}
